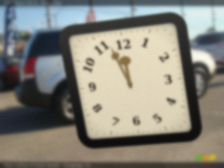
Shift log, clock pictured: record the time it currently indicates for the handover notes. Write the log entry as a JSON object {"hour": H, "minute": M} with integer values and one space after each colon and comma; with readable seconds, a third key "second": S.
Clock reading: {"hour": 11, "minute": 57}
